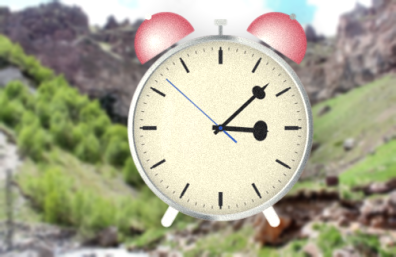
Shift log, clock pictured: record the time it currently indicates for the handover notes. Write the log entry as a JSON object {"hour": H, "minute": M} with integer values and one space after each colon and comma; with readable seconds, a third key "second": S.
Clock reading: {"hour": 3, "minute": 7, "second": 52}
